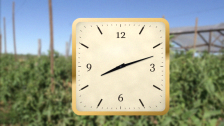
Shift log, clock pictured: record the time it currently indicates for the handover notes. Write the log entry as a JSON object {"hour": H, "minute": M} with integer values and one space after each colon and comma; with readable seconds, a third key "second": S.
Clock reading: {"hour": 8, "minute": 12}
